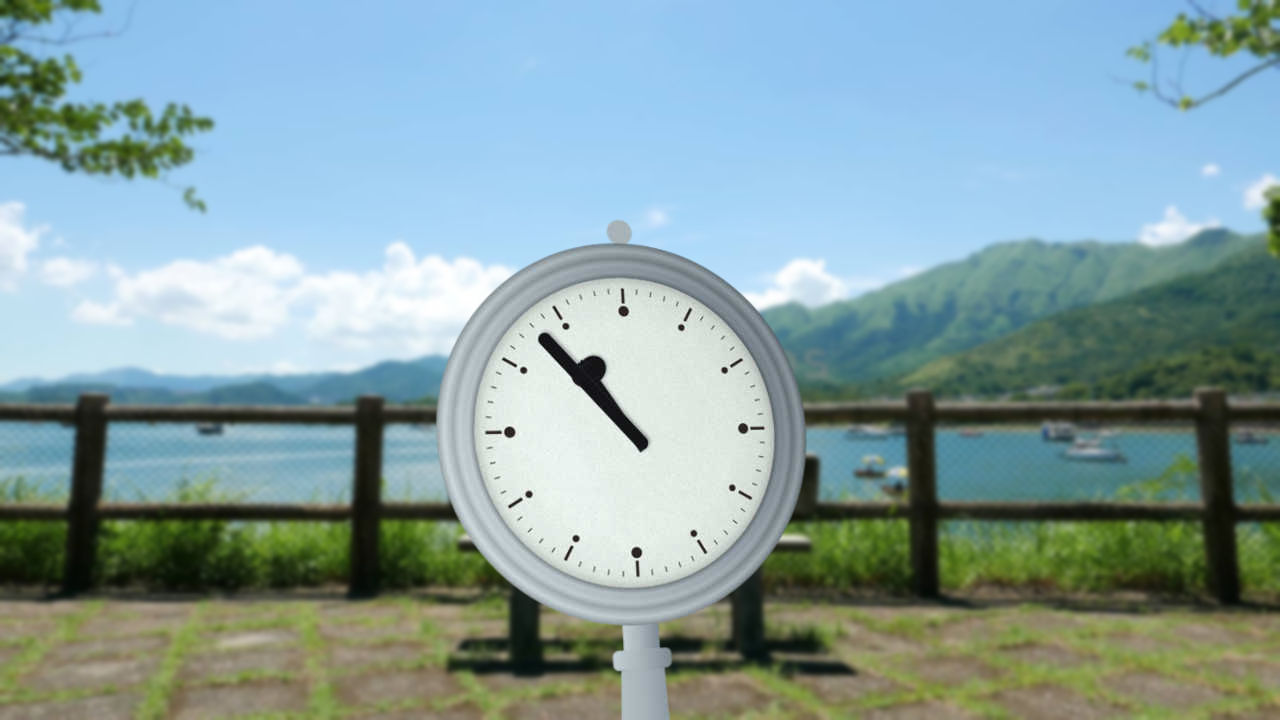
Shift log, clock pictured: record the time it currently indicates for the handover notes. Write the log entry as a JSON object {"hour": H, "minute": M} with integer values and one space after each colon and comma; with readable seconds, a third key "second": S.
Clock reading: {"hour": 10, "minute": 53}
